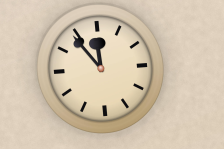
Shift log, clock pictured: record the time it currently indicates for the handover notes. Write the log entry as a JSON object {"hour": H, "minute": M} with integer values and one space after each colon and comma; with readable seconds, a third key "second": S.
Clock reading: {"hour": 11, "minute": 54}
